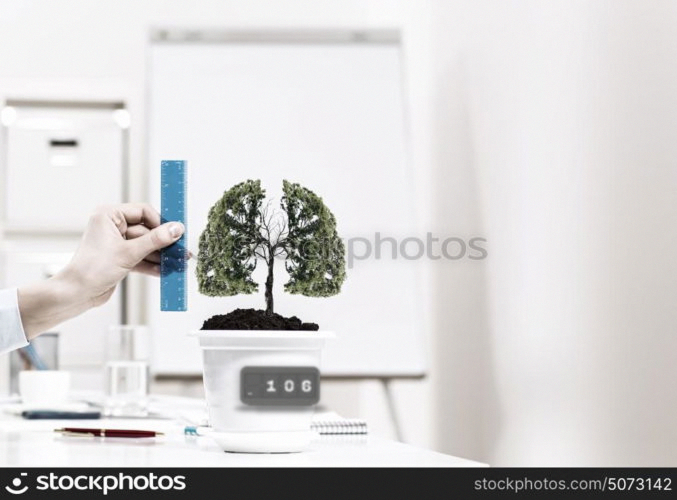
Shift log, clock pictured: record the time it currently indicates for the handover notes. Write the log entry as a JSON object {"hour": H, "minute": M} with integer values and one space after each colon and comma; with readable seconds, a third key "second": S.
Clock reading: {"hour": 1, "minute": 6}
